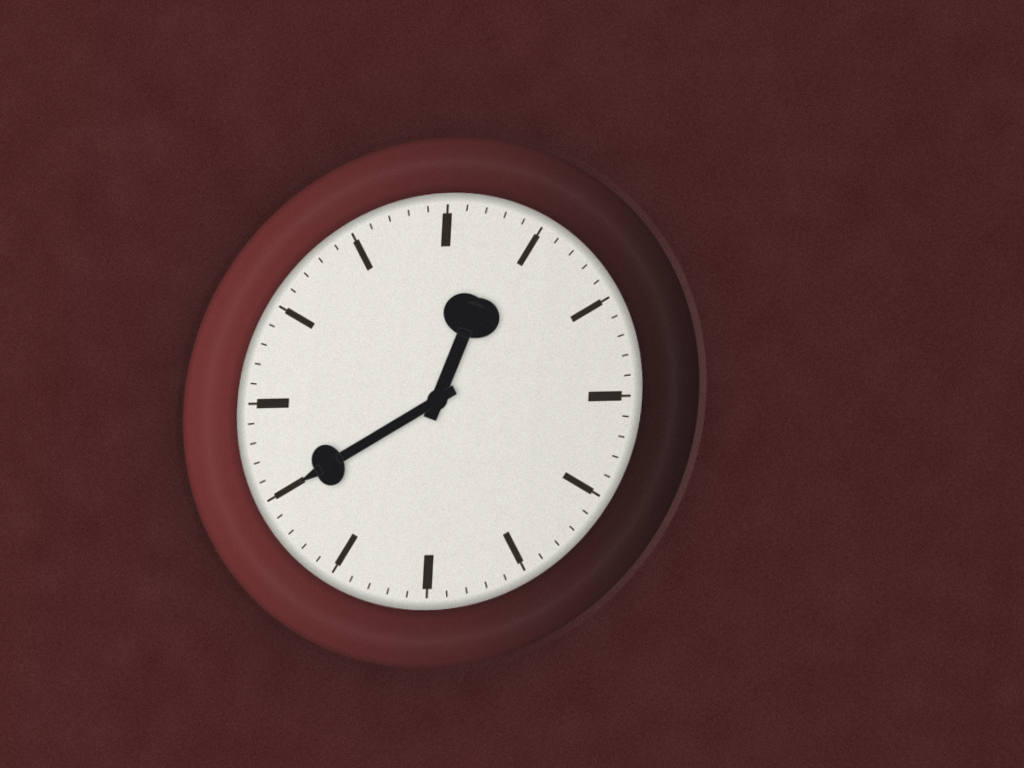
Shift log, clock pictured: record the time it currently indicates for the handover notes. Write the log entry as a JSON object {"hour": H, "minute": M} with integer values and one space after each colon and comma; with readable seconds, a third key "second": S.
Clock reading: {"hour": 12, "minute": 40}
